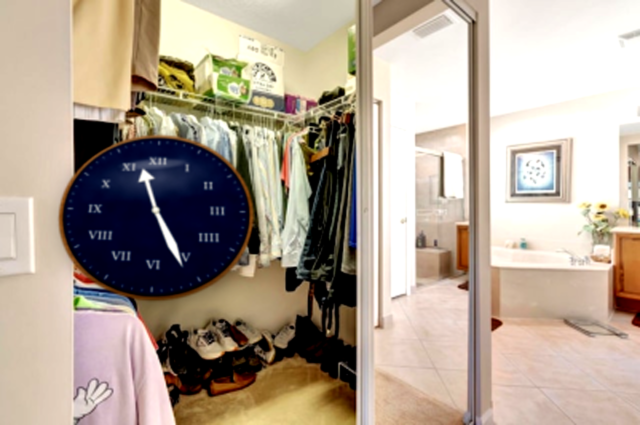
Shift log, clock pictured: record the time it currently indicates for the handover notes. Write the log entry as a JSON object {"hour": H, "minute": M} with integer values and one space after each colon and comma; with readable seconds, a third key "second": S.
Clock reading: {"hour": 11, "minute": 26}
